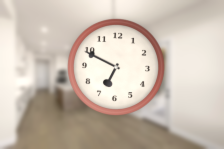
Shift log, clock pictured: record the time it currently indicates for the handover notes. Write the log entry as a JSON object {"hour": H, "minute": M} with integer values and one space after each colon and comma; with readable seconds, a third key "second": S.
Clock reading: {"hour": 6, "minute": 49}
